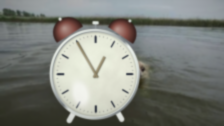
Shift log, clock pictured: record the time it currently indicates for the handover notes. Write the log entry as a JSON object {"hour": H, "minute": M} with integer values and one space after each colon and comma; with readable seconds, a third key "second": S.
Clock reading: {"hour": 12, "minute": 55}
